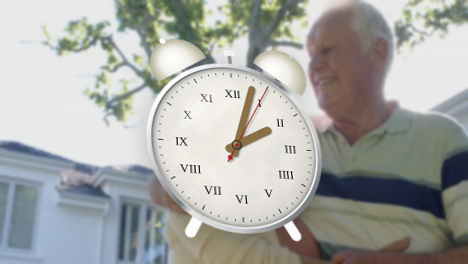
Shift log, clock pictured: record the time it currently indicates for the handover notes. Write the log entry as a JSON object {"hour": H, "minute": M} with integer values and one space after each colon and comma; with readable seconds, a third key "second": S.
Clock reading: {"hour": 2, "minute": 3, "second": 5}
